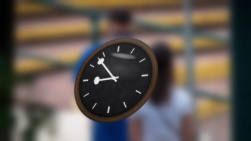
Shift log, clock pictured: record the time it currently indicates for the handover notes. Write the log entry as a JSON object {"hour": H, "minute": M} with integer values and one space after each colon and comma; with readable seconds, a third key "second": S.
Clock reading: {"hour": 8, "minute": 53}
